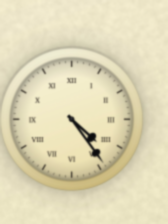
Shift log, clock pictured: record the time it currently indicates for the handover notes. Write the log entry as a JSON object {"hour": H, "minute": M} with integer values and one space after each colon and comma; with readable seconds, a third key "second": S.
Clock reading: {"hour": 4, "minute": 24}
